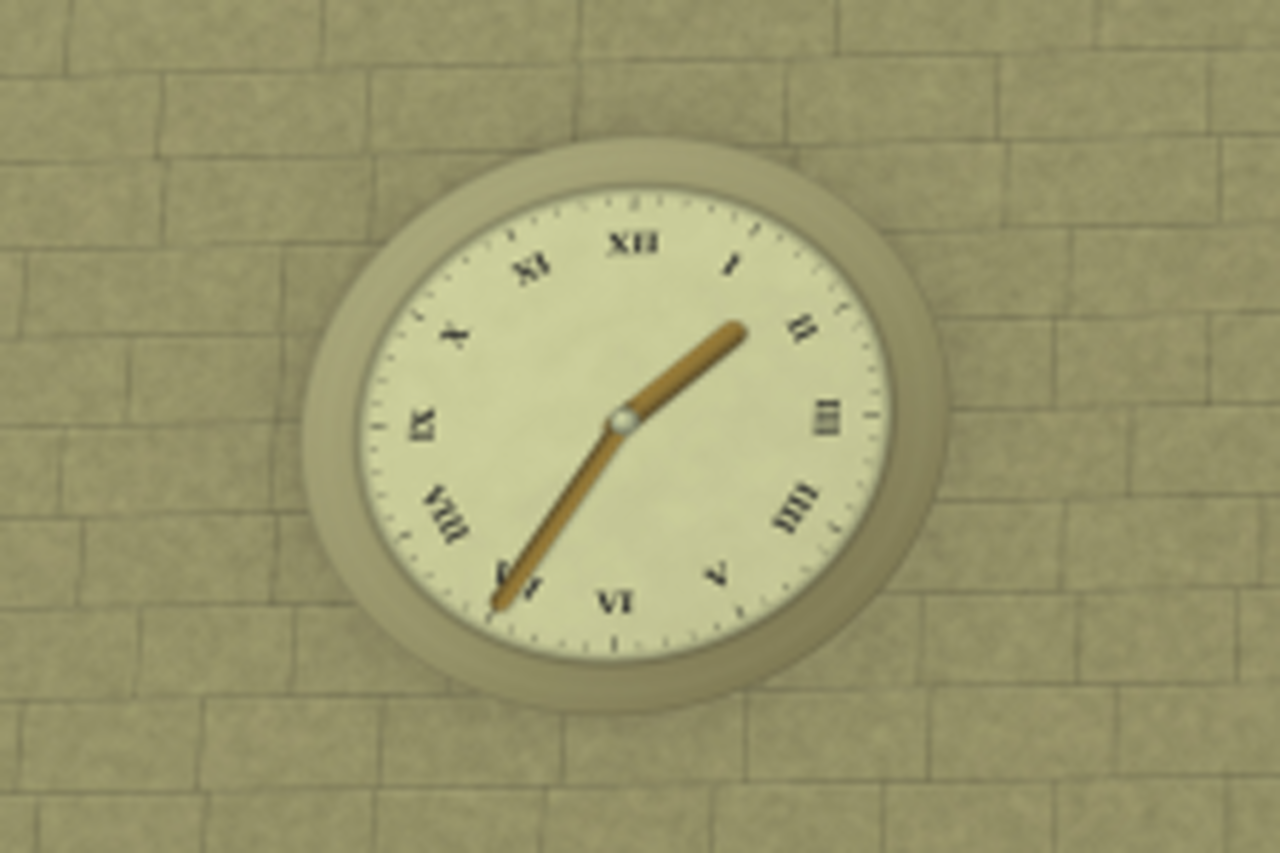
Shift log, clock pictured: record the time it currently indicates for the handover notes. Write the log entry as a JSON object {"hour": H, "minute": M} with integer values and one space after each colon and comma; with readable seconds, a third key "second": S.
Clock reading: {"hour": 1, "minute": 35}
